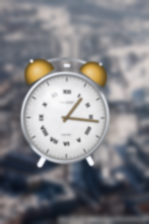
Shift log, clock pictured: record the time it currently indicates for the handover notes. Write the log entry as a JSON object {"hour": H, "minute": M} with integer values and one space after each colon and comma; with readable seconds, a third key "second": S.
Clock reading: {"hour": 1, "minute": 16}
